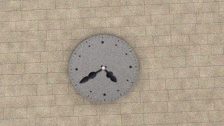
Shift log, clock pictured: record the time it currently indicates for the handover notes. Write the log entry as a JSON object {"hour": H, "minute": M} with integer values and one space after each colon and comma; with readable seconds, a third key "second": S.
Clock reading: {"hour": 4, "minute": 40}
